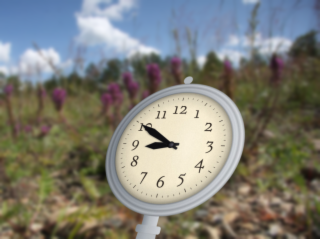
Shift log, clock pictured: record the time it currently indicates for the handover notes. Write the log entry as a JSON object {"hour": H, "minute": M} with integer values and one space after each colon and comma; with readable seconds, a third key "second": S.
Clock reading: {"hour": 8, "minute": 50}
